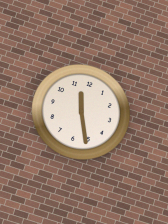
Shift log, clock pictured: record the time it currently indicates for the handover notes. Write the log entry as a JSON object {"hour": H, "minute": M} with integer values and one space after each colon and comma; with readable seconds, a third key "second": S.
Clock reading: {"hour": 11, "minute": 26}
